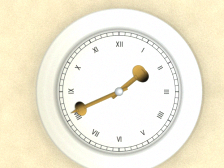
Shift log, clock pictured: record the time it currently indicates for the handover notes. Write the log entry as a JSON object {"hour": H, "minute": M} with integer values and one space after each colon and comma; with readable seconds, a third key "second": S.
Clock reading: {"hour": 1, "minute": 41}
